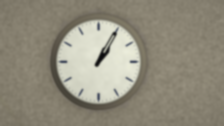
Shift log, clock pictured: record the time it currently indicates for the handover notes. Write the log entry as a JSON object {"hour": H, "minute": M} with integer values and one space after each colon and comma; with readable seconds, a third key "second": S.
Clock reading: {"hour": 1, "minute": 5}
